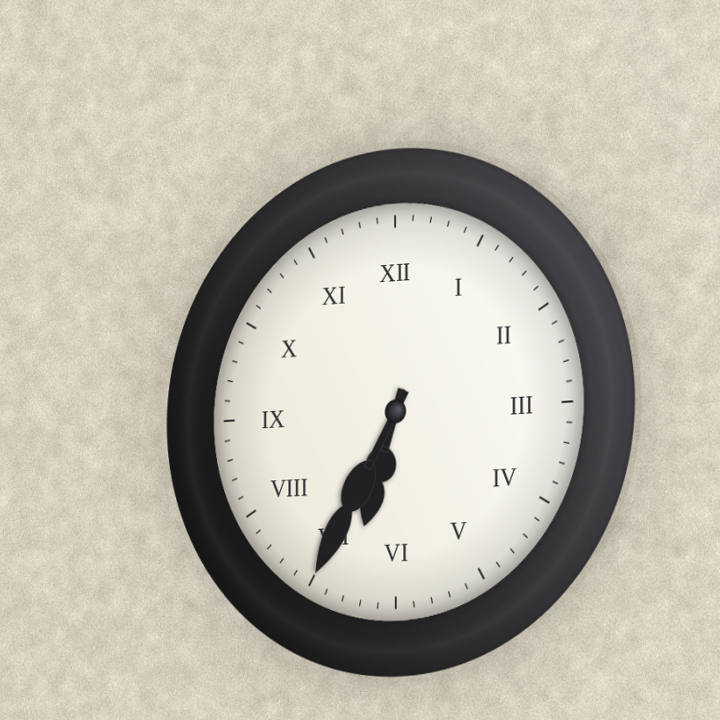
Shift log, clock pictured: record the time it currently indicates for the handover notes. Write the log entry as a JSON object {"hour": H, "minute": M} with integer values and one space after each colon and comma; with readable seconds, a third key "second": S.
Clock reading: {"hour": 6, "minute": 35}
